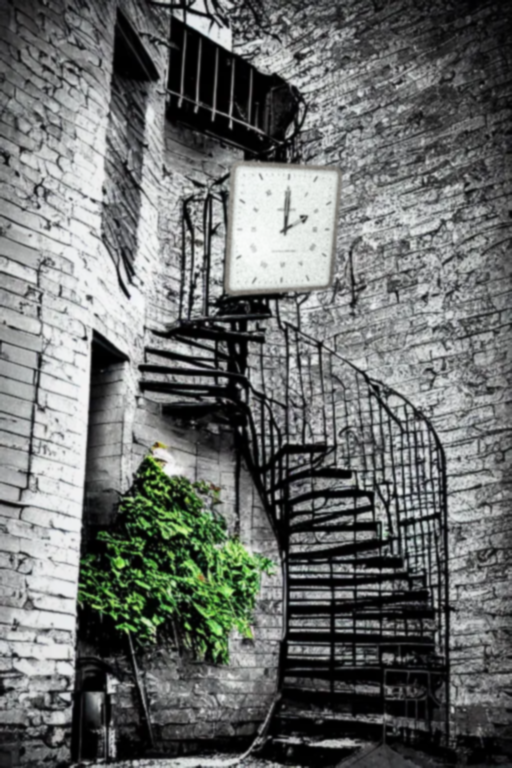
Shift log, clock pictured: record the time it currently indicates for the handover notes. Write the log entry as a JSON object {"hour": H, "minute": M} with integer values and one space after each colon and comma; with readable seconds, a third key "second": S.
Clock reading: {"hour": 2, "minute": 0}
